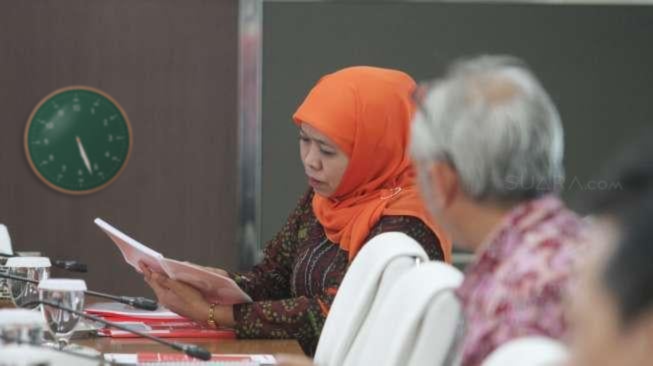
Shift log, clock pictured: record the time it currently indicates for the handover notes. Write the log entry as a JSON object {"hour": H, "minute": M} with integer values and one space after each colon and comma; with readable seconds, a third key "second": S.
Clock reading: {"hour": 5, "minute": 27}
